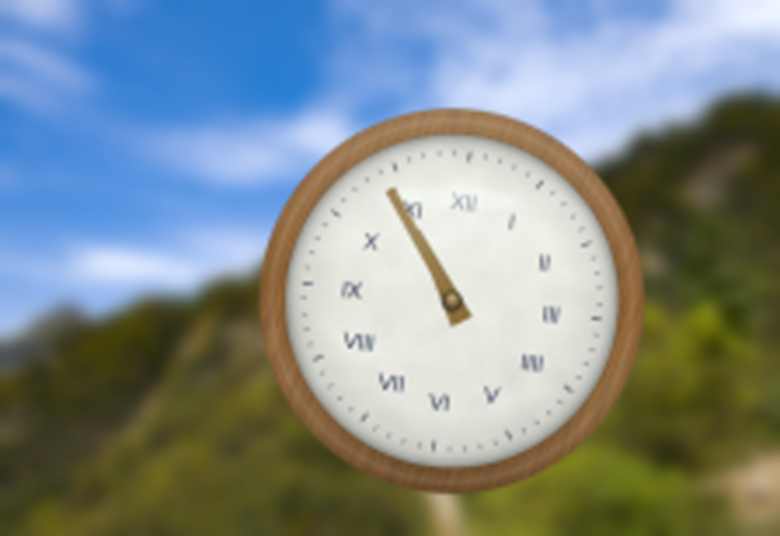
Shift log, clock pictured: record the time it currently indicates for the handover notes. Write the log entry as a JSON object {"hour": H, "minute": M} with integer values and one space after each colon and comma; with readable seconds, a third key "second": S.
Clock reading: {"hour": 10, "minute": 54}
